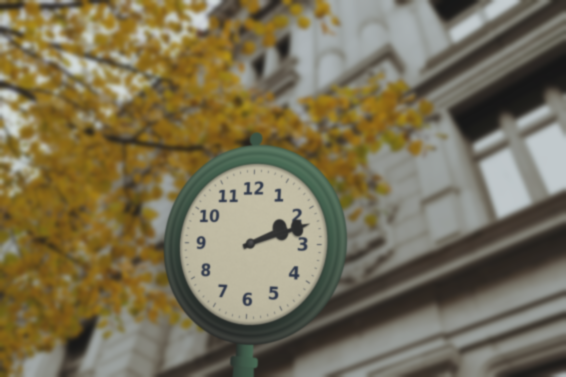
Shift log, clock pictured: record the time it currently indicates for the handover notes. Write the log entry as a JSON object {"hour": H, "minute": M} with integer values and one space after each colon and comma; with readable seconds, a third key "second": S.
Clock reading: {"hour": 2, "minute": 12}
